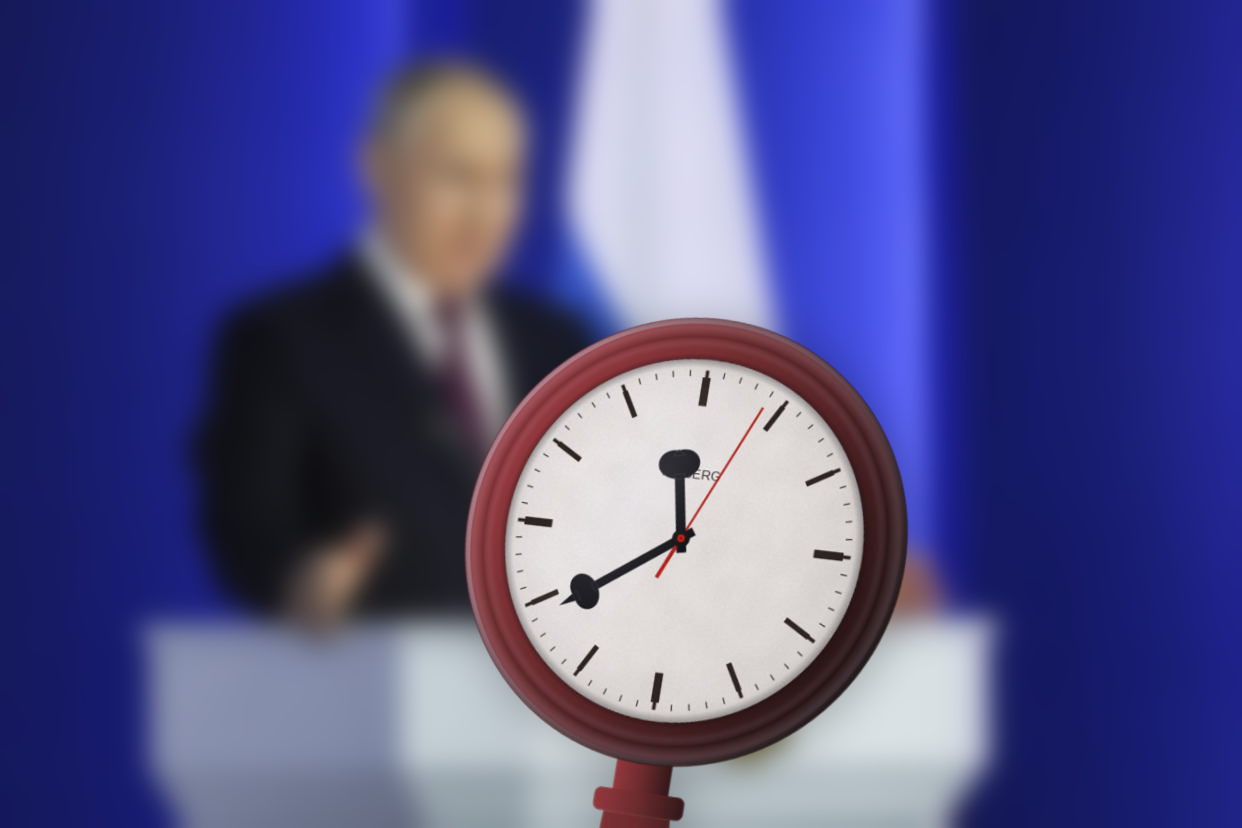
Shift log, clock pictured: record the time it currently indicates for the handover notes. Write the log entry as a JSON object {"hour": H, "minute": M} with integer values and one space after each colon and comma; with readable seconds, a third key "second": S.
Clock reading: {"hour": 11, "minute": 39, "second": 4}
